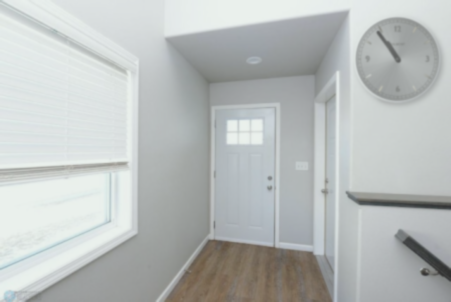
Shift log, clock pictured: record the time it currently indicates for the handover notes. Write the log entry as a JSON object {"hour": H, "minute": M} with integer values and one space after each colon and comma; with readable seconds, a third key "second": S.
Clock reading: {"hour": 10, "minute": 54}
